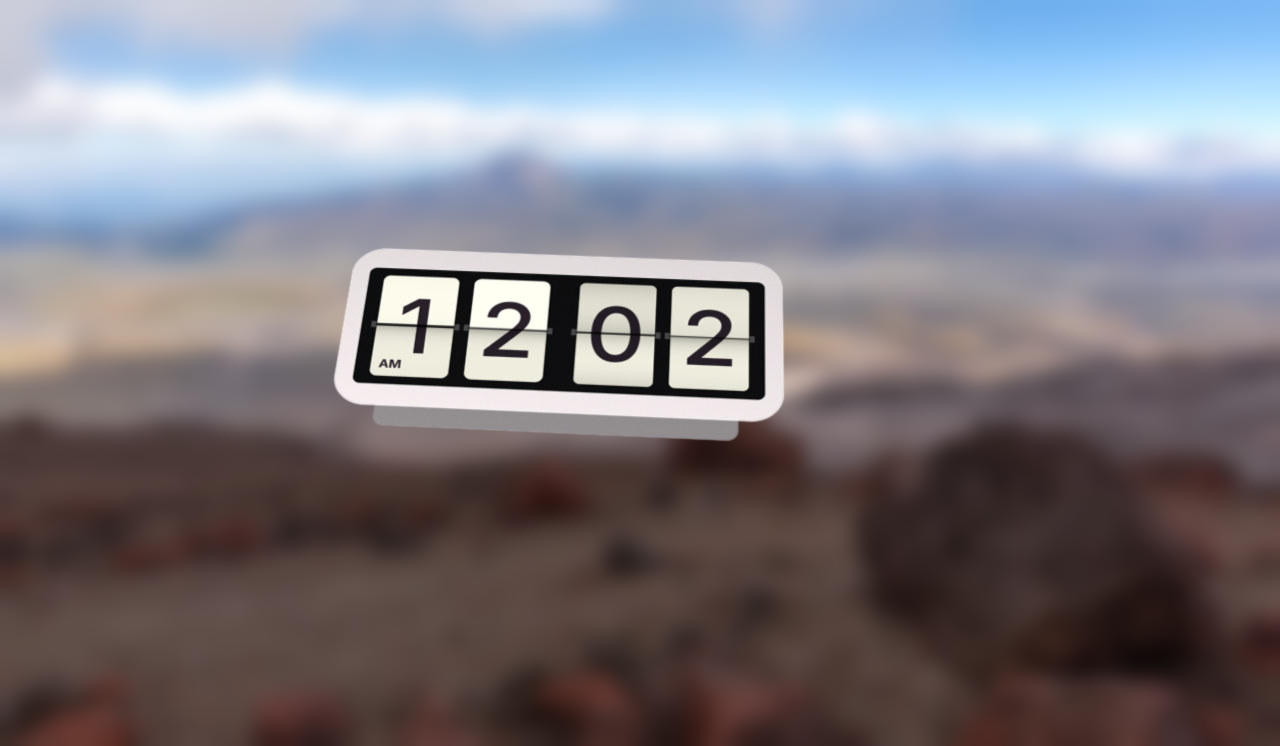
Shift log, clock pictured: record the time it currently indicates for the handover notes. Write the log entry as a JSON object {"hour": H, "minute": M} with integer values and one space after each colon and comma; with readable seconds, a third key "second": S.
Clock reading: {"hour": 12, "minute": 2}
